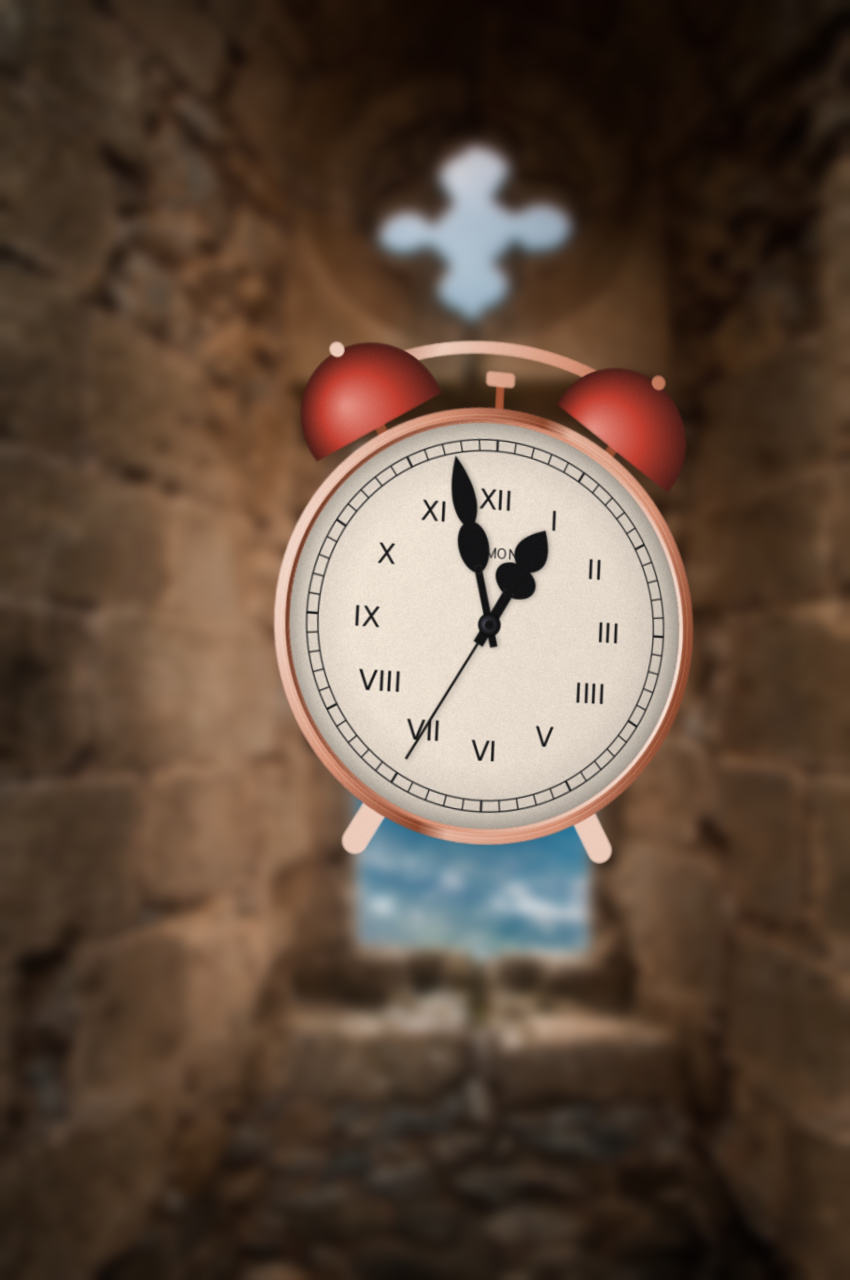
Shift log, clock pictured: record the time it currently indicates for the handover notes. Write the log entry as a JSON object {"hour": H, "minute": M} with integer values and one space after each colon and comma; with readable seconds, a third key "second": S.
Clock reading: {"hour": 12, "minute": 57, "second": 35}
